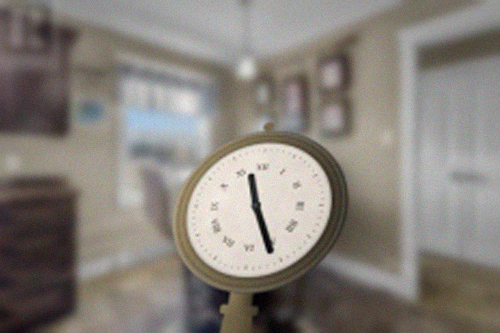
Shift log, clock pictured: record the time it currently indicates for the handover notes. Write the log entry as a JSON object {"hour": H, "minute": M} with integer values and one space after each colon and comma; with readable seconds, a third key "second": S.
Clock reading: {"hour": 11, "minute": 26}
